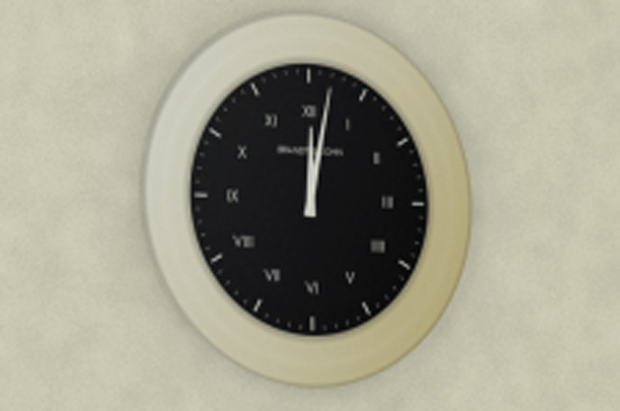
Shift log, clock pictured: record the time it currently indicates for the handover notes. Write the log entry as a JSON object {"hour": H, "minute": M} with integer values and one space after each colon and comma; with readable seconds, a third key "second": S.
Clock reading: {"hour": 12, "minute": 2}
